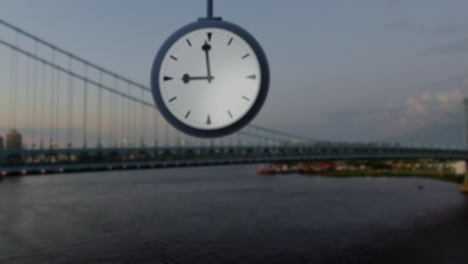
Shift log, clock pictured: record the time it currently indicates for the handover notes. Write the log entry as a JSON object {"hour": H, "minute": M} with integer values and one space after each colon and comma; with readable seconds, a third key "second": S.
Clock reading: {"hour": 8, "minute": 59}
